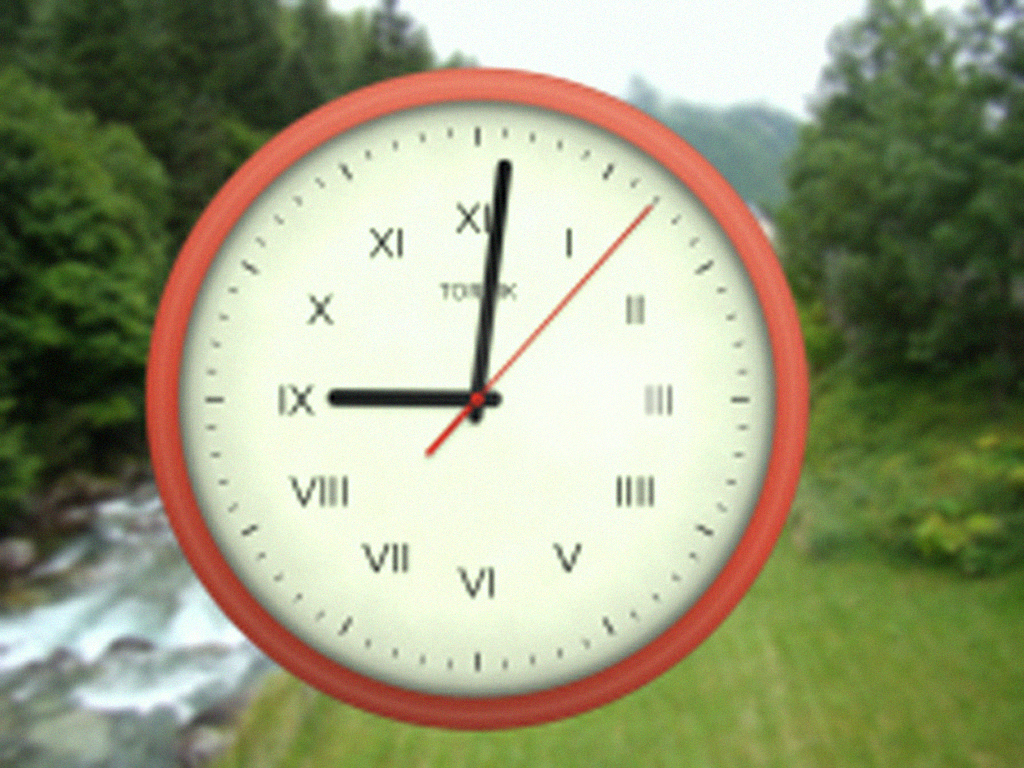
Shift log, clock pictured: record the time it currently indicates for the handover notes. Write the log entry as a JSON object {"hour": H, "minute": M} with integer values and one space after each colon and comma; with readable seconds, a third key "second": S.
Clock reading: {"hour": 9, "minute": 1, "second": 7}
